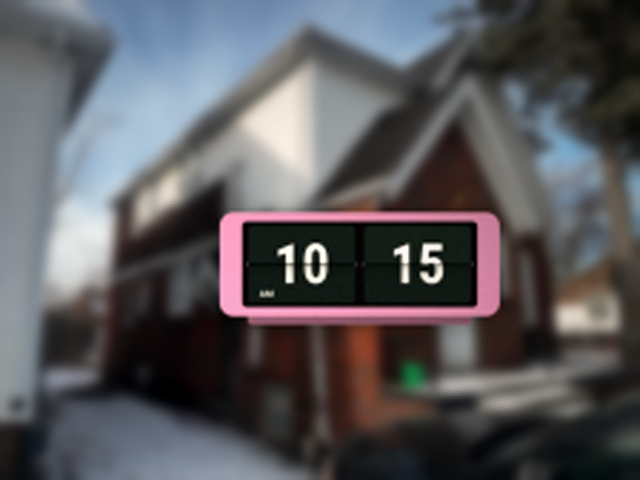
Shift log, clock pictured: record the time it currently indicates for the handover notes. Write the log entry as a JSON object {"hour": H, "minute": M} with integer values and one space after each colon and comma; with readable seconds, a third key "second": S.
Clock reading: {"hour": 10, "minute": 15}
